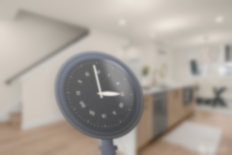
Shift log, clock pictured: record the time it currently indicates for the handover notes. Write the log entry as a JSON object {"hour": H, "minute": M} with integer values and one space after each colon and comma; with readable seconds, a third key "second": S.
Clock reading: {"hour": 2, "minute": 59}
